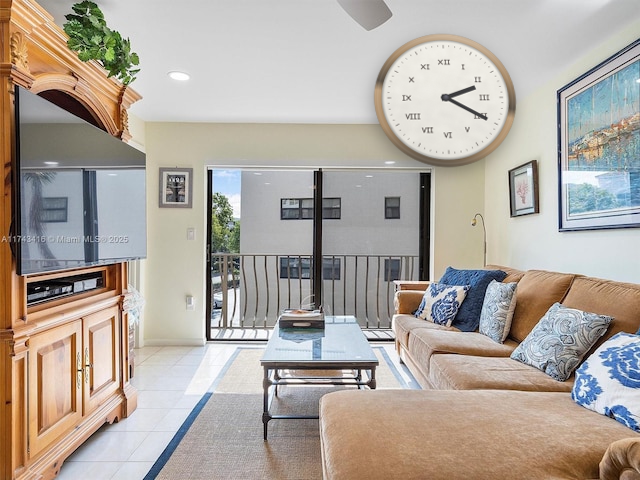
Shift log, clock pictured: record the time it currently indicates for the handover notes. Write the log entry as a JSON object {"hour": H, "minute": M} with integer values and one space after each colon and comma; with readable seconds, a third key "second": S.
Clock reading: {"hour": 2, "minute": 20}
